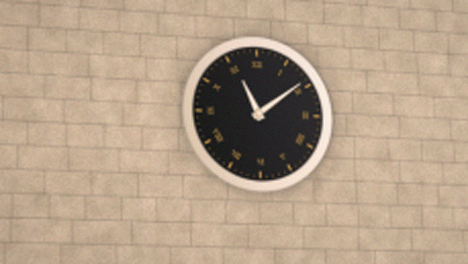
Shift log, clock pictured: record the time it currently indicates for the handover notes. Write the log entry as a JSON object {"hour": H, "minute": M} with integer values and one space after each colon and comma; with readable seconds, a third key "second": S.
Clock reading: {"hour": 11, "minute": 9}
